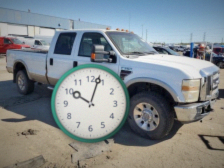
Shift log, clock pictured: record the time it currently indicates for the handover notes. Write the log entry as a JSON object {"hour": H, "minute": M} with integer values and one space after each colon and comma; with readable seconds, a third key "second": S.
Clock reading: {"hour": 10, "minute": 3}
